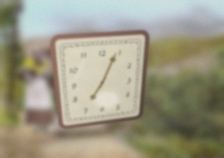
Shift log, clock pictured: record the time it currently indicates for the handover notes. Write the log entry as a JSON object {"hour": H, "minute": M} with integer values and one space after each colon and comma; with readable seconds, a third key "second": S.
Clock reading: {"hour": 7, "minute": 4}
